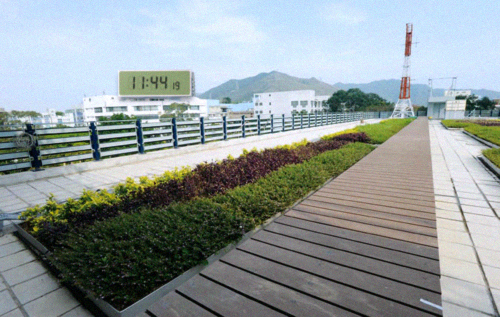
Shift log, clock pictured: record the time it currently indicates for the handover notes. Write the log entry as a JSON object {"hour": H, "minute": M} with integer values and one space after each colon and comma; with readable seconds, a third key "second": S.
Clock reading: {"hour": 11, "minute": 44}
